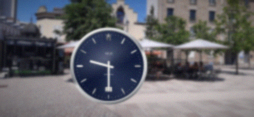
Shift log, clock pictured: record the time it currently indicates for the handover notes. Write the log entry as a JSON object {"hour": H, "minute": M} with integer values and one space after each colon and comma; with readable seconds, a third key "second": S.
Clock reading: {"hour": 9, "minute": 30}
